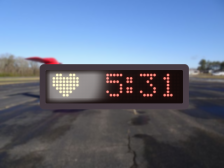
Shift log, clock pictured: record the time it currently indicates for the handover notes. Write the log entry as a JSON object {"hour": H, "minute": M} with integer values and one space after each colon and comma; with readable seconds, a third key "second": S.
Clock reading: {"hour": 5, "minute": 31}
